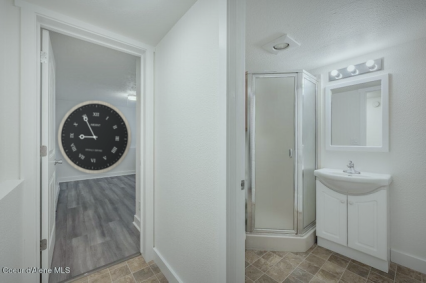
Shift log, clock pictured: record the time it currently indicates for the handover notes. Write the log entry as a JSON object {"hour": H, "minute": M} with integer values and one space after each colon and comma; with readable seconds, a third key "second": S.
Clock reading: {"hour": 8, "minute": 55}
